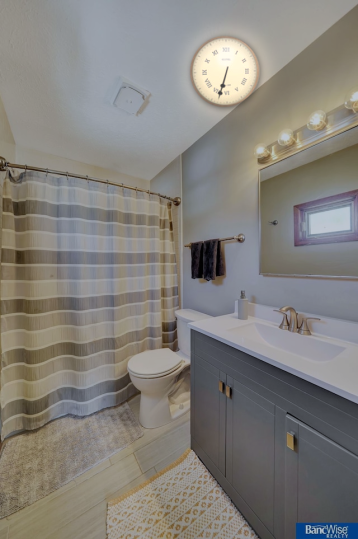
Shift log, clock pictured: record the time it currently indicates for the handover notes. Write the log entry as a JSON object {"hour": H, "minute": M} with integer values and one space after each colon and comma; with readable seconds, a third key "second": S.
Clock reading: {"hour": 6, "minute": 33}
